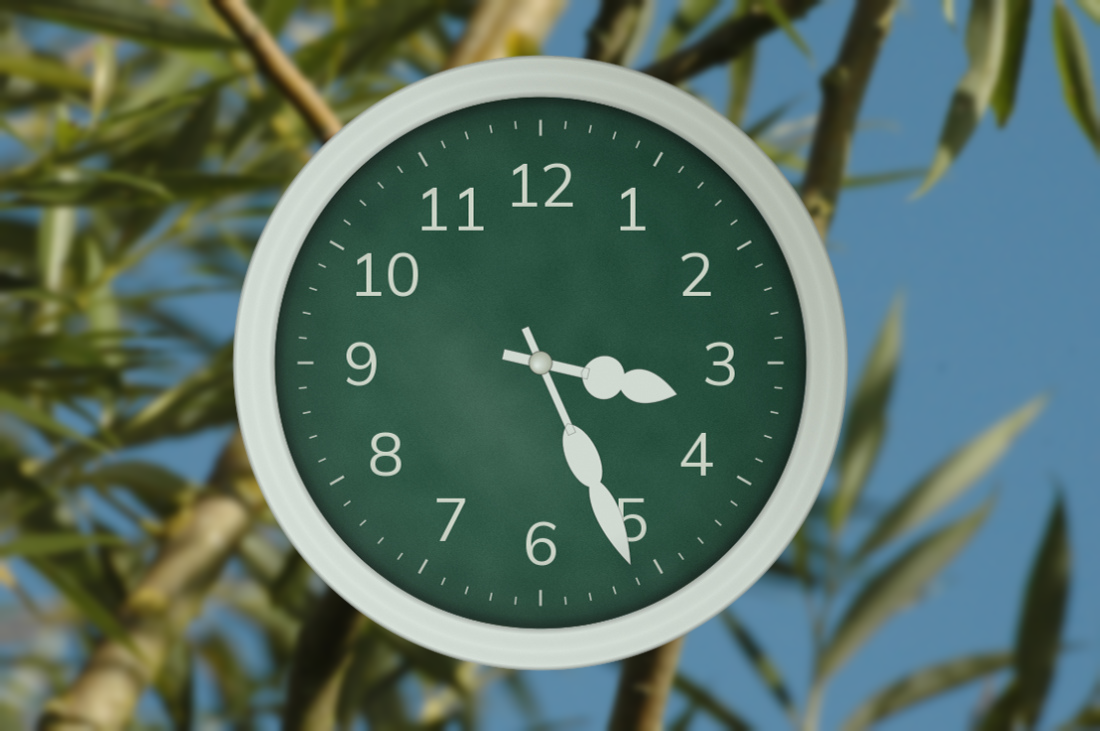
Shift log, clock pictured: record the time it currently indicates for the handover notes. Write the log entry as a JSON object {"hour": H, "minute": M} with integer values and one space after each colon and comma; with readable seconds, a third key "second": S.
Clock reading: {"hour": 3, "minute": 26}
